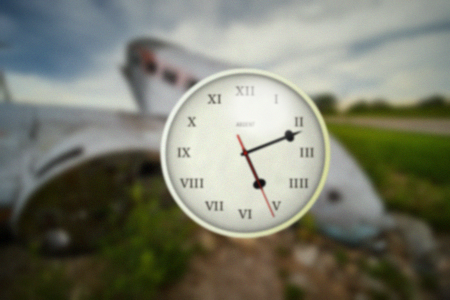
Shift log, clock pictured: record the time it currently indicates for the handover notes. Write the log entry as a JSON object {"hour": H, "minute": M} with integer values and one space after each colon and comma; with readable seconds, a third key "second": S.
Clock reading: {"hour": 5, "minute": 11, "second": 26}
